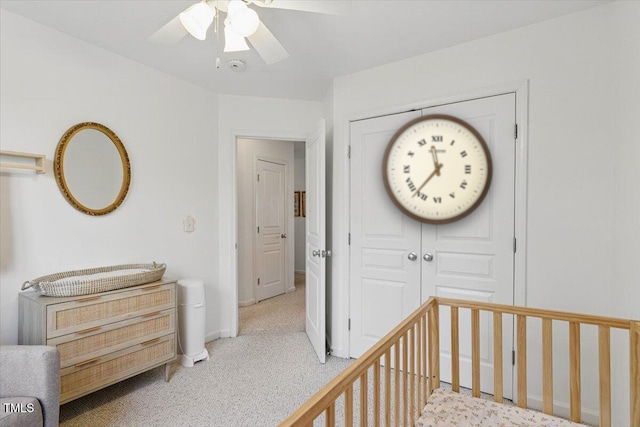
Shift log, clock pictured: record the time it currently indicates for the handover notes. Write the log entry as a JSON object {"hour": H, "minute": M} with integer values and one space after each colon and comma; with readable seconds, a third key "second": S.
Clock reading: {"hour": 11, "minute": 37}
